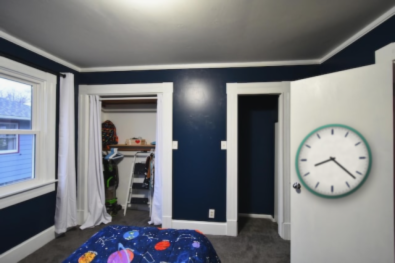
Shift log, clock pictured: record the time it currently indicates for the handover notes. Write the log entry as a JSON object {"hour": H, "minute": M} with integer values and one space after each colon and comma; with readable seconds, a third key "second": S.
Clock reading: {"hour": 8, "minute": 22}
